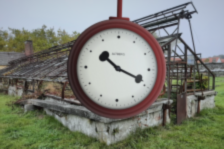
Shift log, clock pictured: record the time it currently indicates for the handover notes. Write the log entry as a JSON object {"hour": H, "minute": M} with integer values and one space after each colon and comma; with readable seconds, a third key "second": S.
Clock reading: {"hour": 10, "minute": 19}
